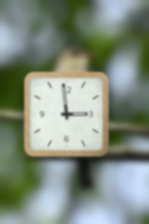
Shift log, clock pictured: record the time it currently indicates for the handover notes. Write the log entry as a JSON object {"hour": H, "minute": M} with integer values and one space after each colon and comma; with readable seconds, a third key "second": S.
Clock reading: {"hour": 2, "minute": 59}
